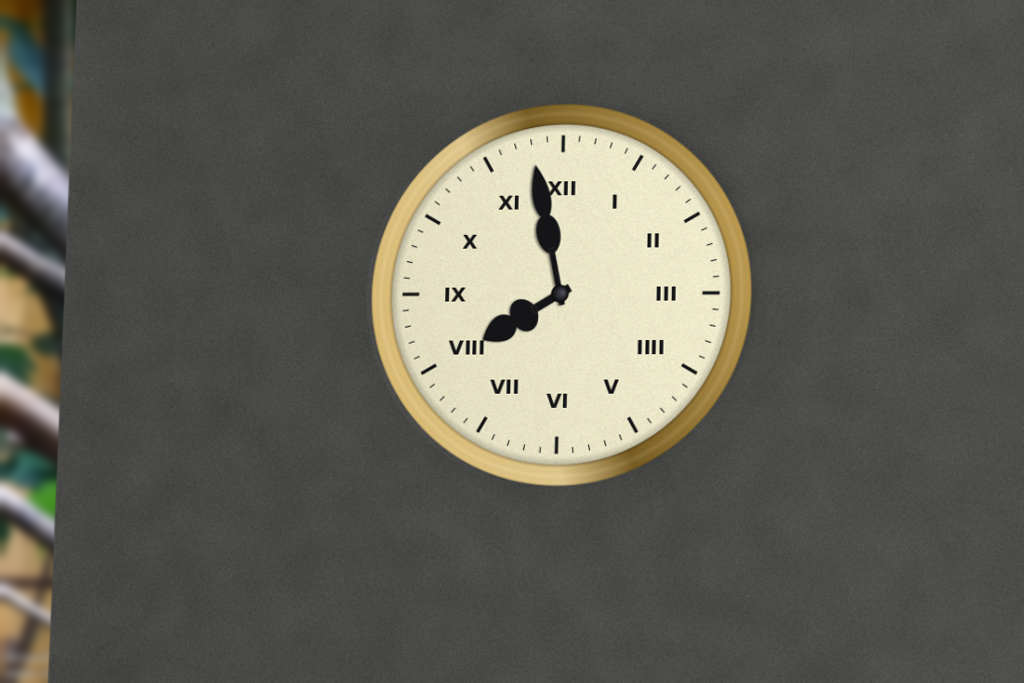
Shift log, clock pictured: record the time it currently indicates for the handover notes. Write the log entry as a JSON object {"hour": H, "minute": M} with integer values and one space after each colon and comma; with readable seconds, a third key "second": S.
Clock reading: {"hour": 7, "minute": 58}
